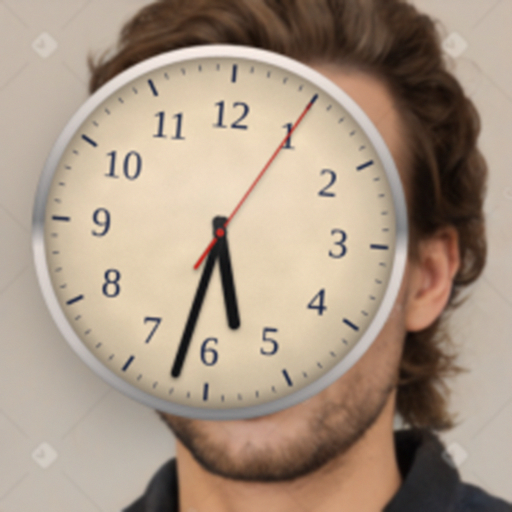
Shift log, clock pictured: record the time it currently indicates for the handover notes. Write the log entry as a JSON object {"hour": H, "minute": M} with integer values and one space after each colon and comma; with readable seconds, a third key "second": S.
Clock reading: {"hour": 5, "minute": 32, "second": 5}
